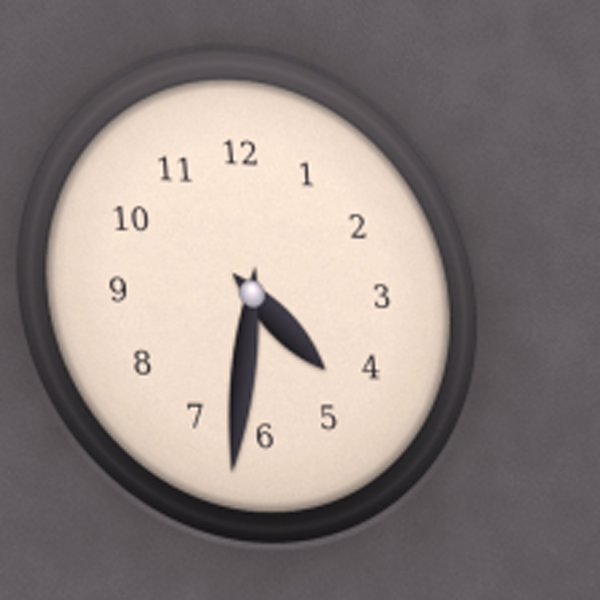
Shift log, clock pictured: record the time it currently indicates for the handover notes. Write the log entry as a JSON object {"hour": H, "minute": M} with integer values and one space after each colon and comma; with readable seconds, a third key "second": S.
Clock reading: {"hour": 4, "minute": 32}
